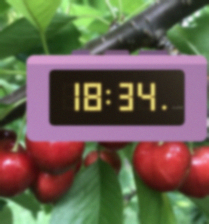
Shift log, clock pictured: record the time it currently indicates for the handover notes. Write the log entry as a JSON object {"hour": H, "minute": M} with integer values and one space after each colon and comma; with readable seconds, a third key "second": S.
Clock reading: {"hour": 18, "minute": 34}
